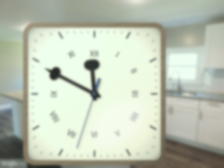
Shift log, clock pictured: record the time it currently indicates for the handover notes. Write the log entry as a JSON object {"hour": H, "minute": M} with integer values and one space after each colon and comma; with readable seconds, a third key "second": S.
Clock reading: {"hour": 11, "minute": 49, "second": 33}
